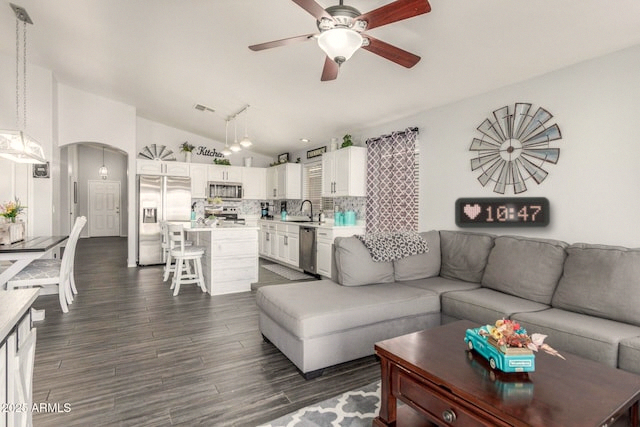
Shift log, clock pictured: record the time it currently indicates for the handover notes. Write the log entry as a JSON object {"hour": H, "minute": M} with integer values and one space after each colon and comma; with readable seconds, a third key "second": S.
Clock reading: {"hour": 10, "minute": 47}
